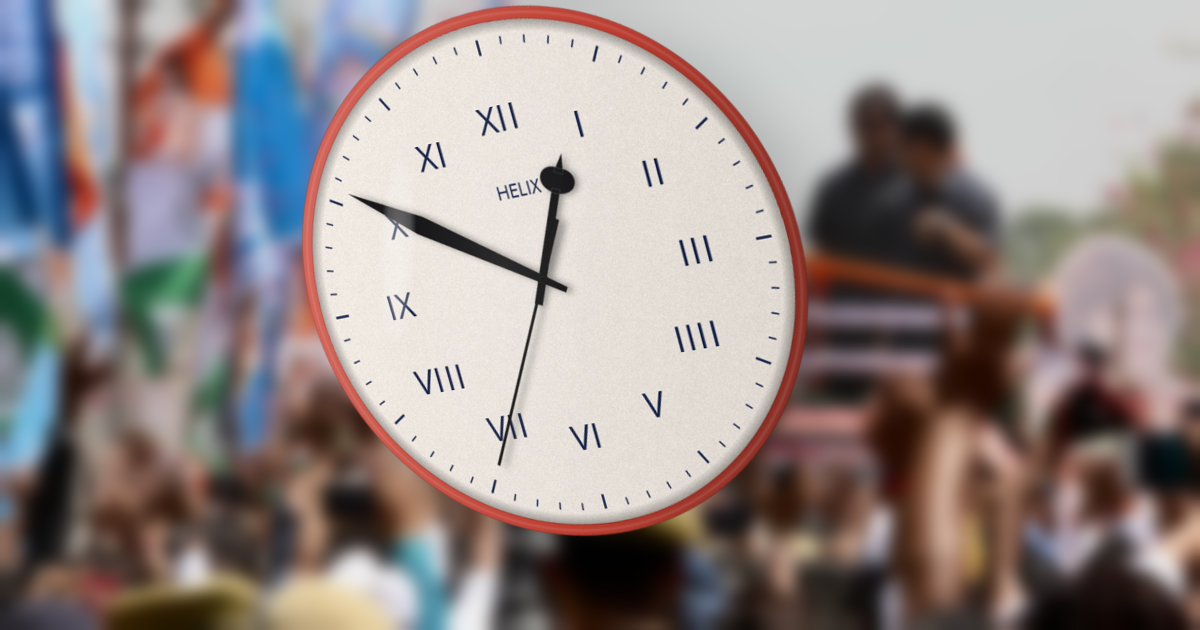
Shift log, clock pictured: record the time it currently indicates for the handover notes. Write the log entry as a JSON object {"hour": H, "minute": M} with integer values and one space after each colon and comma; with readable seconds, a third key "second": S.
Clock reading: {"hour": 12, "minute": 50, "second": 35}
